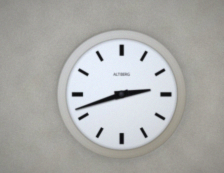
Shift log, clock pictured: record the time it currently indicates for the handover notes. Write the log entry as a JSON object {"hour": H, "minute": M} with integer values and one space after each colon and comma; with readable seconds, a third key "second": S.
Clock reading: {"hour": 2, "minute": 42}
